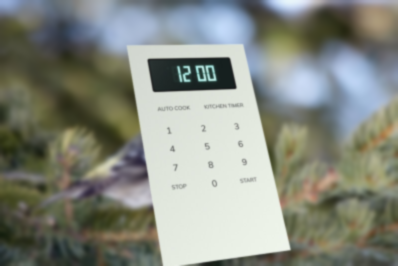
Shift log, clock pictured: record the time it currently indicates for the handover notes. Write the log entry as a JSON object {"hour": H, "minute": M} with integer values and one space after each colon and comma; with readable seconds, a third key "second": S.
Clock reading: {"hour": 12, "minute": 0}
